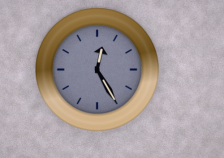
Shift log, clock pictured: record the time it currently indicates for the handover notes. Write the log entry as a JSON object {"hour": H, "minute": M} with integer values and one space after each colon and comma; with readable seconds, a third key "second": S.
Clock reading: {"hour": 12, "minute": 25}
